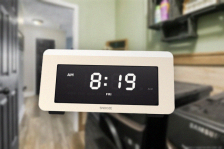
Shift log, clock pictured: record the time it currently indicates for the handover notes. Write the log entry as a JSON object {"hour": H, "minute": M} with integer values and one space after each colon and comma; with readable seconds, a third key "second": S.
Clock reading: {"hour": 8, "minute": 19}
